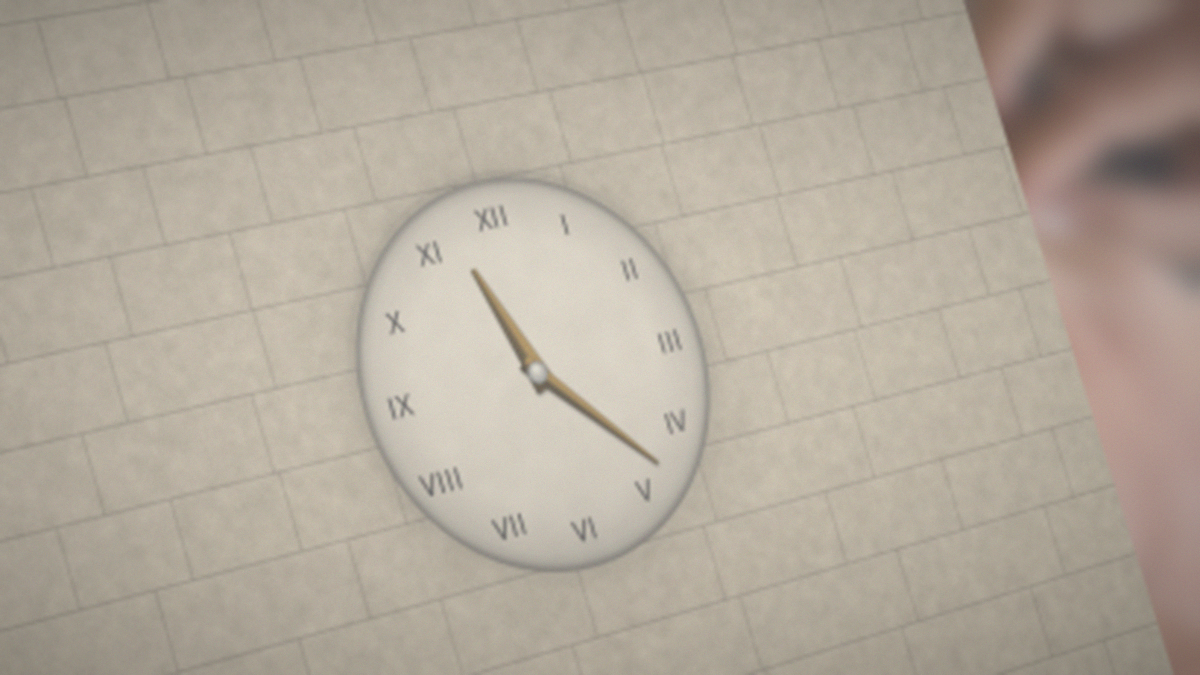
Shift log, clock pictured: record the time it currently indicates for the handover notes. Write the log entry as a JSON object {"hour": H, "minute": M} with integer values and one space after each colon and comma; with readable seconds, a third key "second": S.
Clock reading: {"hour": 11, "minute": 23}
